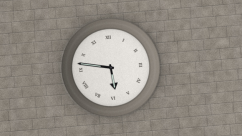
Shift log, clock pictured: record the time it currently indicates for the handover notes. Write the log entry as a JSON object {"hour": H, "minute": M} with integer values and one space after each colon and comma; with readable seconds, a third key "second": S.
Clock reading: {"hour": 5, "minute": 47}
